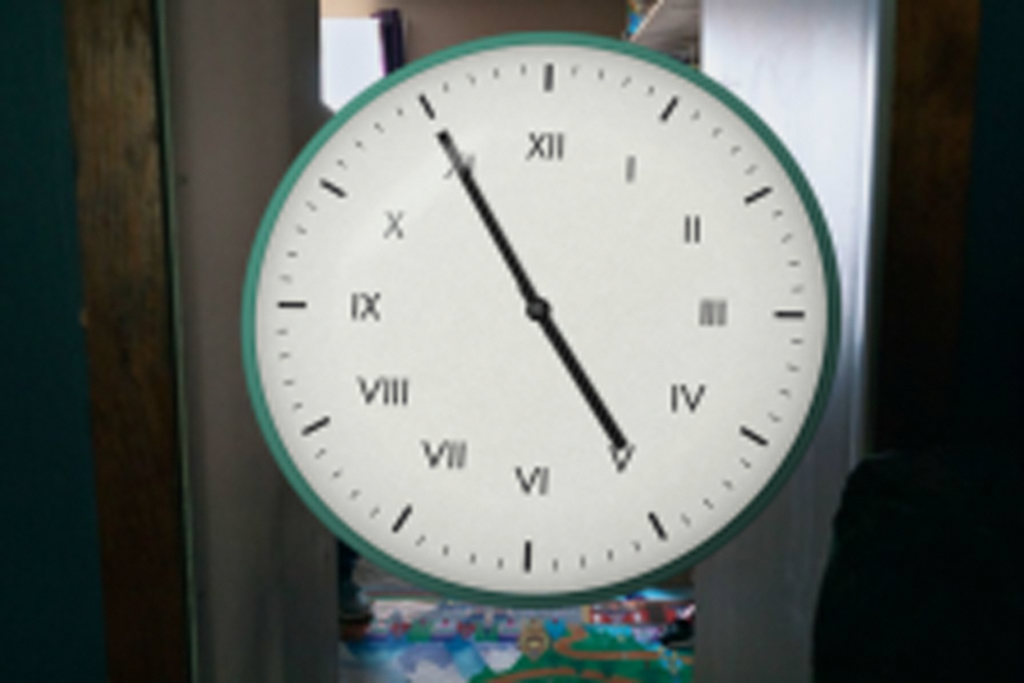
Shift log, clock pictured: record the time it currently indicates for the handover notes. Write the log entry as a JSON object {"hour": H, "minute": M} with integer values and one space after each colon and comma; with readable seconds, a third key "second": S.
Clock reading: {"hour": 4, "minute": 55}
